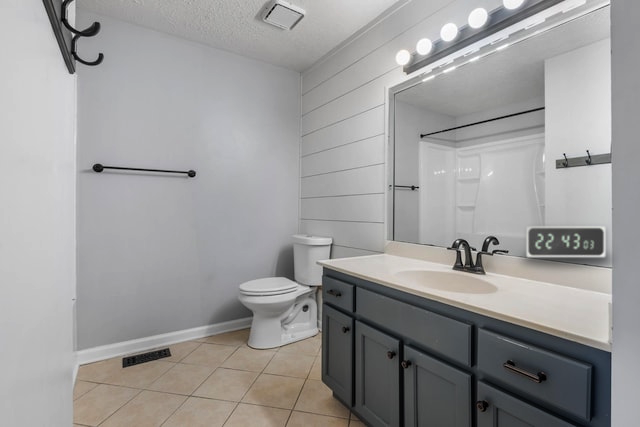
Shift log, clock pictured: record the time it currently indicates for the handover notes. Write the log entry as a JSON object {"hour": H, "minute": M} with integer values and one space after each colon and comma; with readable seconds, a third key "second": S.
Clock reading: {"hour": 22, "minute": 43}
